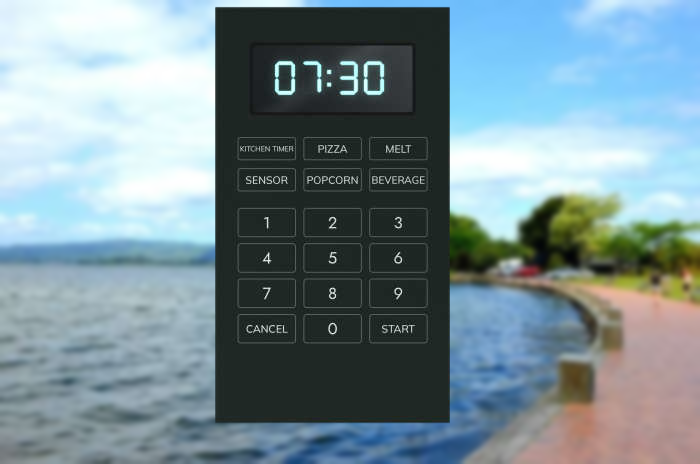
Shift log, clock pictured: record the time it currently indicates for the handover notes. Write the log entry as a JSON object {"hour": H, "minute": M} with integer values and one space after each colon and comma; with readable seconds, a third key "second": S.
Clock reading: {"hour": 7, "minute": 30}
